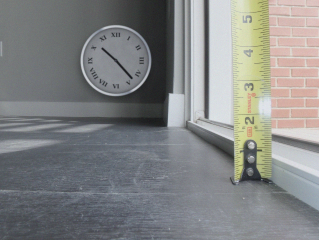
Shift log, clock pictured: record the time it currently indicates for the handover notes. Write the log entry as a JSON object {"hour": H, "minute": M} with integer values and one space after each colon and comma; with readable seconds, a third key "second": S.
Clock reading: {"hour": 10, "minute": 23}
